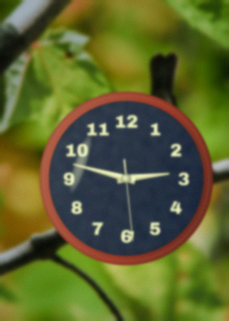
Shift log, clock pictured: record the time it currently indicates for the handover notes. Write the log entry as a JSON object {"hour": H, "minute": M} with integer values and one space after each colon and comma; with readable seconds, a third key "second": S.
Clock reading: {"hour": 2, "minute": 47, "second": 29}
